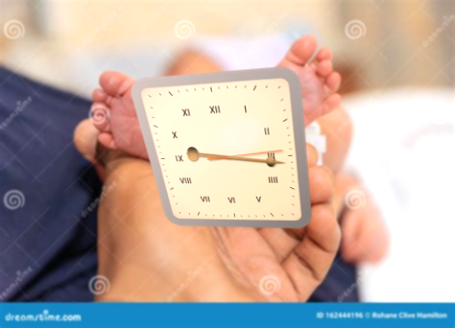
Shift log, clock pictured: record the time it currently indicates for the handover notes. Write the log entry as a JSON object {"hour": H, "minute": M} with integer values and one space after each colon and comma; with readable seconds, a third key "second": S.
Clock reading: {"hour": 9, "minute": 16, "second": 14}
